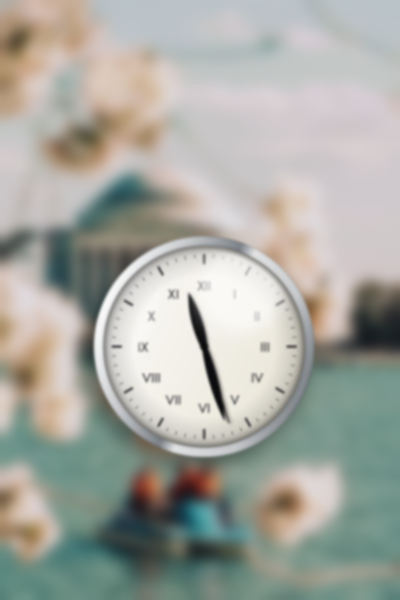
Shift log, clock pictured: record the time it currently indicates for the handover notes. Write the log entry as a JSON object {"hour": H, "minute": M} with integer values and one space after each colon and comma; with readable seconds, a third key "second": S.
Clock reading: {"hour": 11, "minute": 27, "second": 27}
